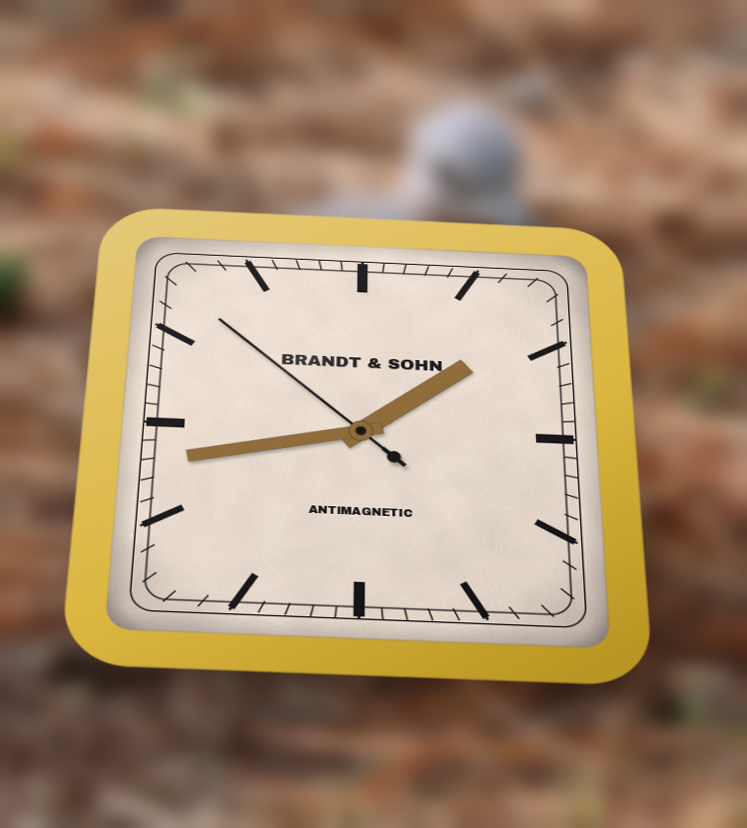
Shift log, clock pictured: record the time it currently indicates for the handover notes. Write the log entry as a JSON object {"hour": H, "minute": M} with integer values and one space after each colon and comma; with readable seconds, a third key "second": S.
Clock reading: {"hour": 1, "minute": 42, "second": 52}
